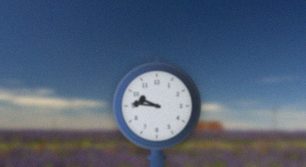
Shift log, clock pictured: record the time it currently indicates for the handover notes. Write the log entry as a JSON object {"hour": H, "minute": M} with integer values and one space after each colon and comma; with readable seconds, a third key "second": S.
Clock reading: {"hour": 9, "minute": 46}
